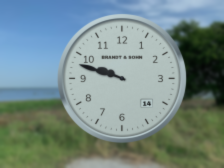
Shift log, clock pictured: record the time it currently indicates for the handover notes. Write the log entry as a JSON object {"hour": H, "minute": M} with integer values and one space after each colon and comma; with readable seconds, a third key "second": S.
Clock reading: {"hour": 9, "minute": 48}
